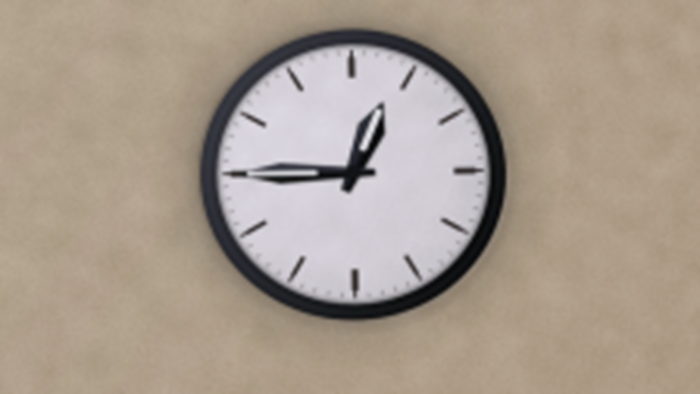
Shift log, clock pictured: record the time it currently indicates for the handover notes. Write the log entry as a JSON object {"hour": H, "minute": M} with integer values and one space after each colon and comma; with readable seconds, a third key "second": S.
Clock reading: {"hour": 12, "minute": 45}
